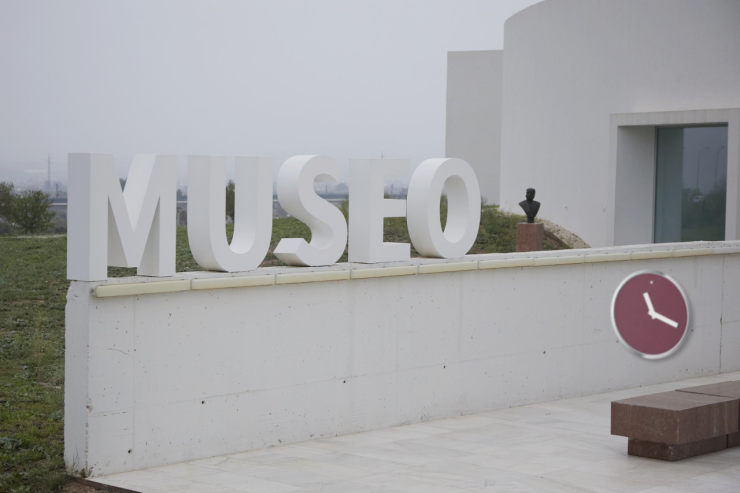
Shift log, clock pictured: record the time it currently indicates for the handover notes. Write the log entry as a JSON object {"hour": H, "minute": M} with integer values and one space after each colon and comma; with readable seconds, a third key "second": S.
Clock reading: {"hour": 11, "minute": 19}
